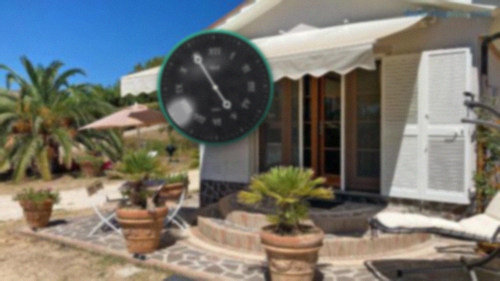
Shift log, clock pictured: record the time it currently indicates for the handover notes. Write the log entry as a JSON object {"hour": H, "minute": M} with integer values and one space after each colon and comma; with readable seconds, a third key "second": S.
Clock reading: {"hour": 4, "minute": 55}
